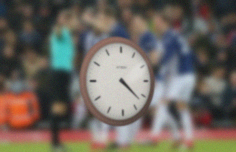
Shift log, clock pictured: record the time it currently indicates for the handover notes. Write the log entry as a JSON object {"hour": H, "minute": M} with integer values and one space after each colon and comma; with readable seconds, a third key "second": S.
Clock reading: {"hour": 4, "minute": 22}
